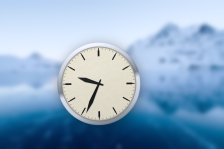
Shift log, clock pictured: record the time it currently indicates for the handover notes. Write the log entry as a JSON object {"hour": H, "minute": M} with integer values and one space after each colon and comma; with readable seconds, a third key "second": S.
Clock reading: {"hour": 9, "minute": 34}
